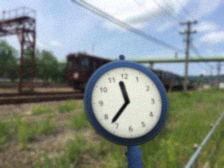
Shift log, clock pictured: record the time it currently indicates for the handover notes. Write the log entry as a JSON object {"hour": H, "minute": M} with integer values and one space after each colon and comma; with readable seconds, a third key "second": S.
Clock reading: {"hour": 11, "minute": 37}
